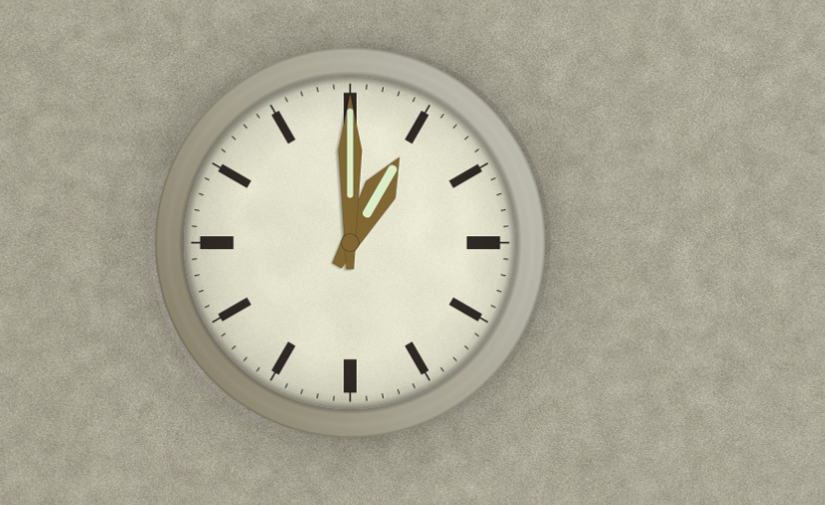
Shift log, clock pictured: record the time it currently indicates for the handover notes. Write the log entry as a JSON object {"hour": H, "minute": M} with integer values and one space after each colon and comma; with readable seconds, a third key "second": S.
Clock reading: {"hour": 1, "minute": 0}
